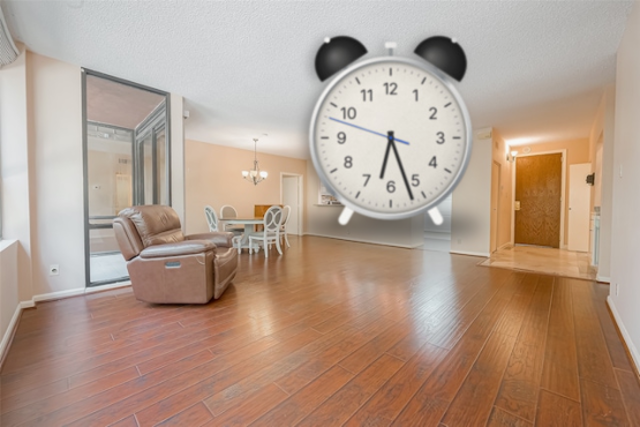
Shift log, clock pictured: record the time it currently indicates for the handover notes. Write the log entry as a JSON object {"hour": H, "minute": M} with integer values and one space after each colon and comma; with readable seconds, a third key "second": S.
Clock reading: {"hour": 6, "minute": 26, "second": 48}
